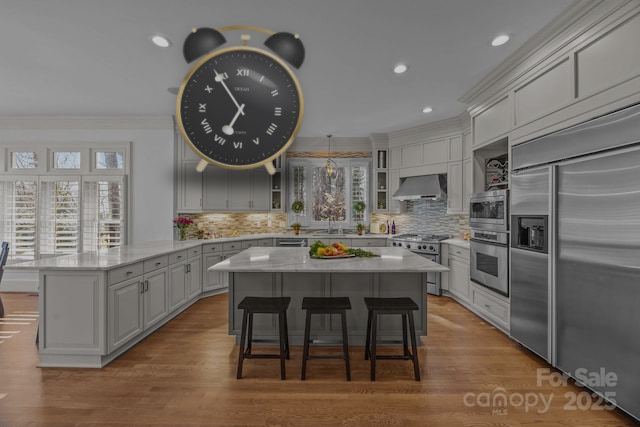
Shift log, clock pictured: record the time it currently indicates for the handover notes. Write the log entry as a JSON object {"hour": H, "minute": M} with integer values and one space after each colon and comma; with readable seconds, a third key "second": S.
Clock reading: {"hour": 6, "minute": 54}
